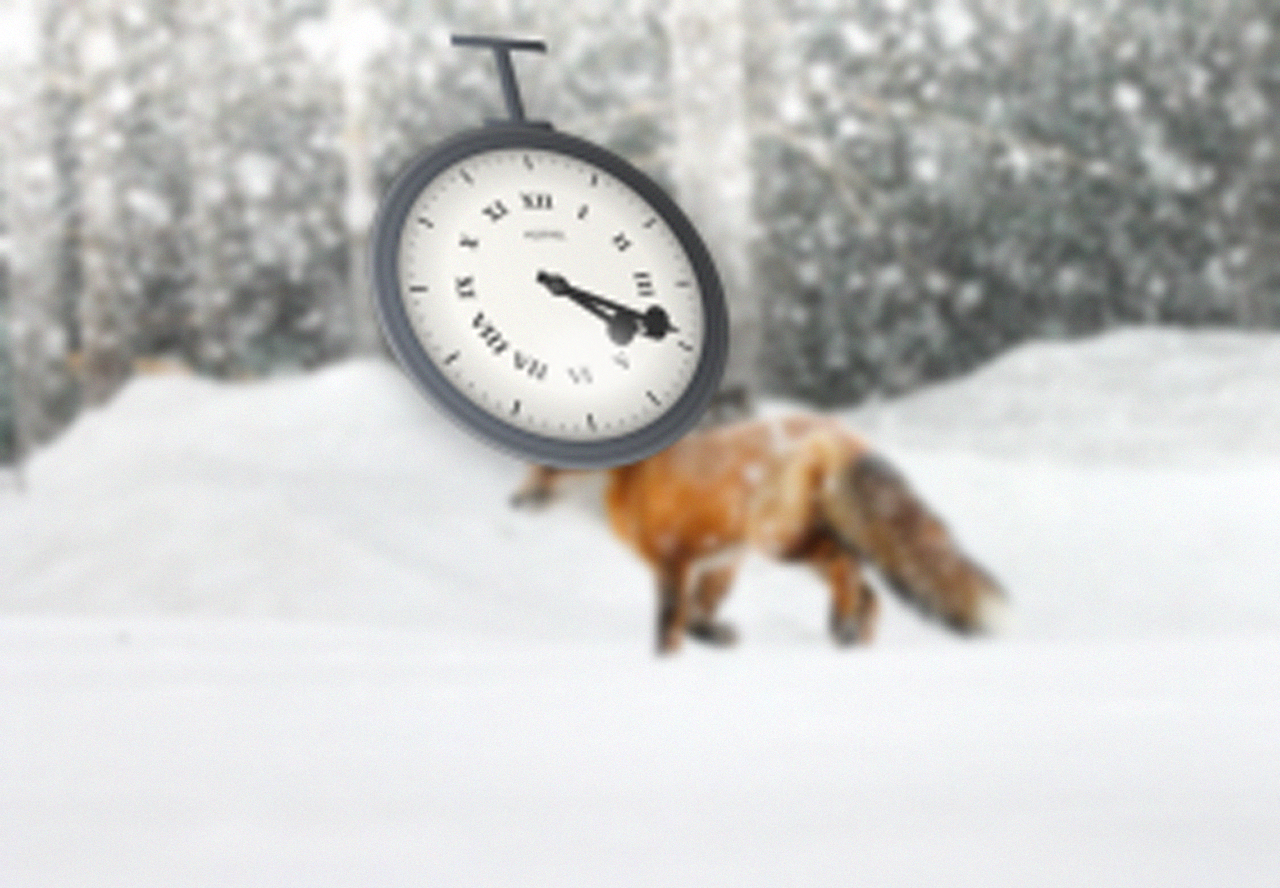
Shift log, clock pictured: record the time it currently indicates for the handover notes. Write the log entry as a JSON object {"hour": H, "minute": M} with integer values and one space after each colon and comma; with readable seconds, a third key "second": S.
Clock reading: {"hour": 4, "minute": 19}
